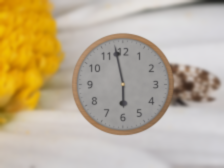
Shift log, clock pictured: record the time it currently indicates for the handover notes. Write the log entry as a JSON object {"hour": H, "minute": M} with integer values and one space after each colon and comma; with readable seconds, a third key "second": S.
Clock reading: {"hour": 5, "minute": 58}
